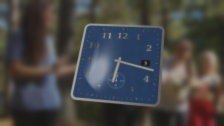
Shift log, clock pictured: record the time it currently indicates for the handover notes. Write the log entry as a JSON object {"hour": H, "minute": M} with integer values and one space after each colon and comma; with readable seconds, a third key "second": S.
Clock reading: {"hour": 6, "minute": 17}
